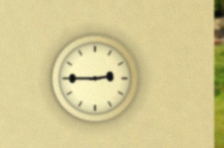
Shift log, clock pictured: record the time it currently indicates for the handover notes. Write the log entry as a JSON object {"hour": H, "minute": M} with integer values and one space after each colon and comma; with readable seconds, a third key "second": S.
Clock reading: {"hour": 2, "minute": 45}
